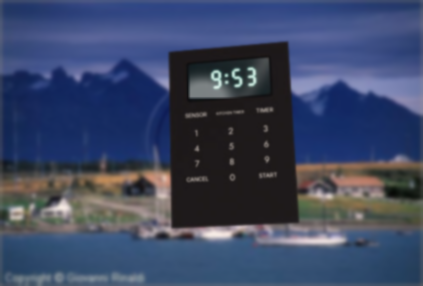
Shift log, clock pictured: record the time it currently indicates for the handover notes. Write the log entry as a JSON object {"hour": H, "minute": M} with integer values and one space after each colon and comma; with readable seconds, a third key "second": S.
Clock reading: {"hour": 9, "minute": 53}
